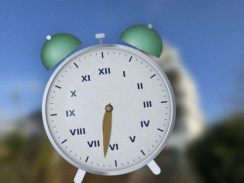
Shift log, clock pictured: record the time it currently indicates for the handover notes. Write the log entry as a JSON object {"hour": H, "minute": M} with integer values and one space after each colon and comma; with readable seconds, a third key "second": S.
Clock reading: {"hour": 6, "minute": 32}
